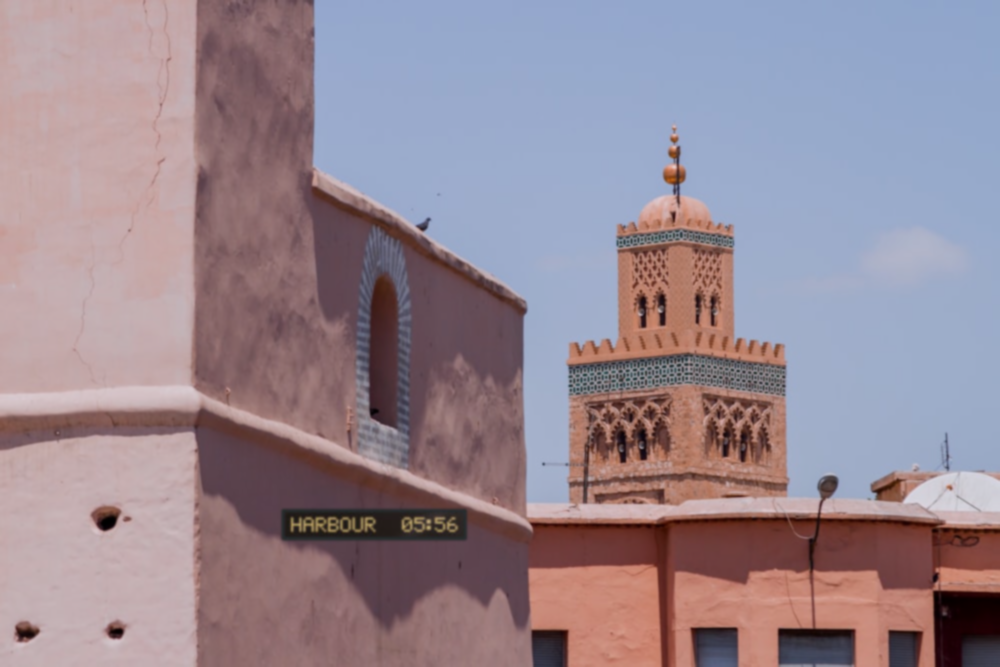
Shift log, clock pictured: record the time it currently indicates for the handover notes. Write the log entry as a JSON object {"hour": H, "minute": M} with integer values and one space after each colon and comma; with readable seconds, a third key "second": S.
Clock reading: {"hour": 5, "minute": 56}
